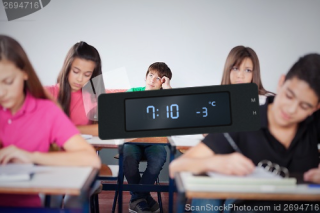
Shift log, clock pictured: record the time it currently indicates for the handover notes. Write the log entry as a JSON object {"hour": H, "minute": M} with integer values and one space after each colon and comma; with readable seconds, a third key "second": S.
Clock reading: {"hour": 7, "minute": 10}
